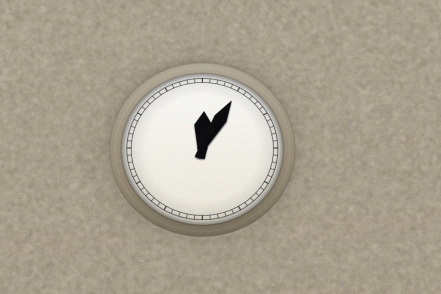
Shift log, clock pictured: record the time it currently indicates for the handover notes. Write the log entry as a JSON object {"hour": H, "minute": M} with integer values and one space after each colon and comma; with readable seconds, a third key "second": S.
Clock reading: {"hour": 12, "minute": 5}
